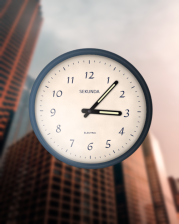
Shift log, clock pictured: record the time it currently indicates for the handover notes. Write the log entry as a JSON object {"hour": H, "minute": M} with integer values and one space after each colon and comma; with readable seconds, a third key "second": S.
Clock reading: {"hour": 3, "minute": 7}
